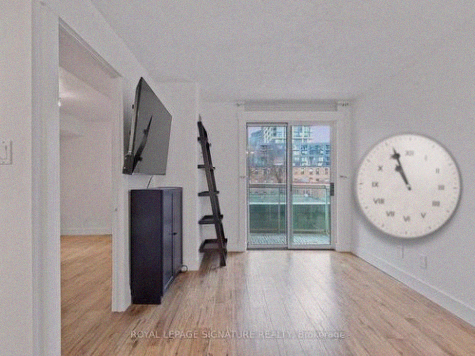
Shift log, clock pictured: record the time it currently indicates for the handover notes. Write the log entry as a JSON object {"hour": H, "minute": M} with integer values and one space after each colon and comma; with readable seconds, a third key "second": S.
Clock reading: {"hour": 10, "minute": 56}
